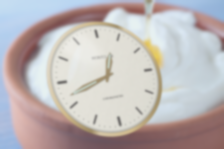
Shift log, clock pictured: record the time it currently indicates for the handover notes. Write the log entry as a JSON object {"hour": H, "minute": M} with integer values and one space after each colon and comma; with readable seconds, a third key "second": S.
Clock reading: {"hour": 12, "minute": 42}
